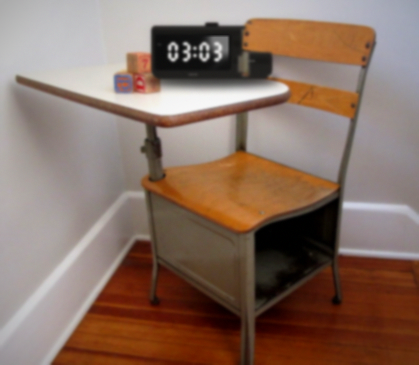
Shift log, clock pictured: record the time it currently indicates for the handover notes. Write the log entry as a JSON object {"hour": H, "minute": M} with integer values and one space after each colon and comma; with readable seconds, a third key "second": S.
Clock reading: {"hour": 3, "minute": 3}
